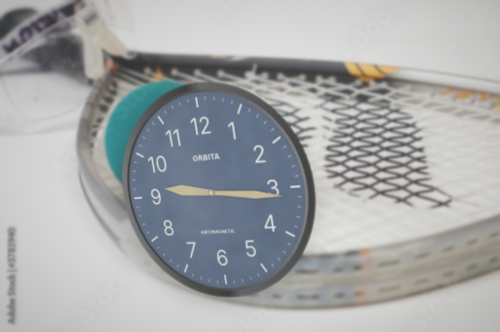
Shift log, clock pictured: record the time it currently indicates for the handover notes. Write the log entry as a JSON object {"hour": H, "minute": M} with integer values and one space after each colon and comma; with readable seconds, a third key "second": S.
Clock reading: {"hour": 9, "minute": 16}
